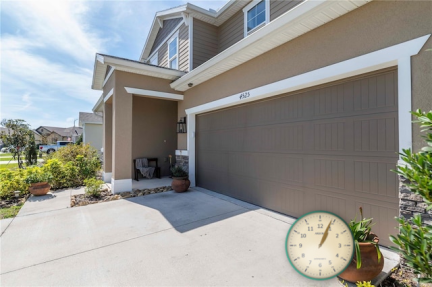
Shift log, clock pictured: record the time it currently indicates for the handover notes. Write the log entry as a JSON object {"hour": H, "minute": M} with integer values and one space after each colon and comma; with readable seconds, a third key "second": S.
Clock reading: {"hour": 1, "minute": 4}
